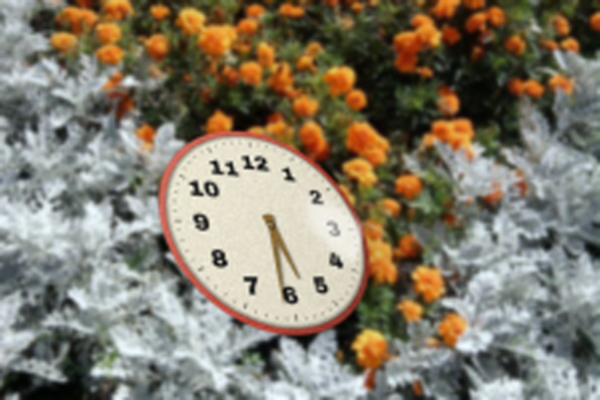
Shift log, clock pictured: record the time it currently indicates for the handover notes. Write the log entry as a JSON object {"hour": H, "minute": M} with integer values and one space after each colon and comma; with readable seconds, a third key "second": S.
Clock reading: {"hour": 5, "minute": 31}
